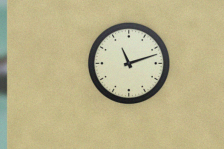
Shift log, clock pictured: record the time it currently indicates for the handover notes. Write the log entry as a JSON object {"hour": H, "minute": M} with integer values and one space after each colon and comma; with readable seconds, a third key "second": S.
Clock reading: {"hour": 11, "minute": 12}
